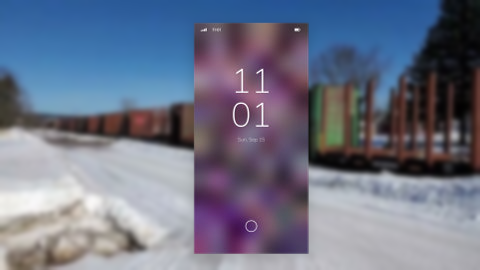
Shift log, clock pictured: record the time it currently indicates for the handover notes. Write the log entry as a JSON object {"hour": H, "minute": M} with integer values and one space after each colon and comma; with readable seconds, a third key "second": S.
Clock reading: {"hour": 11, "minute": 1}
